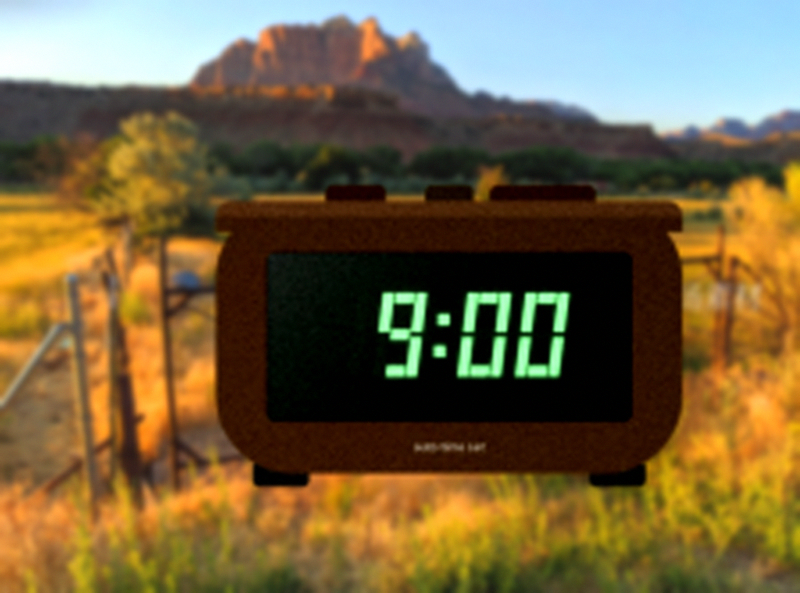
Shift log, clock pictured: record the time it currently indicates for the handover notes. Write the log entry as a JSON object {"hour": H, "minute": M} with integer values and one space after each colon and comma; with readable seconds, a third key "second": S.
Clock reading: {"hour": 9, "minute": 0}
